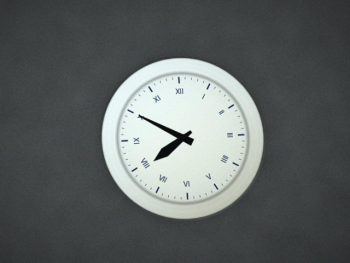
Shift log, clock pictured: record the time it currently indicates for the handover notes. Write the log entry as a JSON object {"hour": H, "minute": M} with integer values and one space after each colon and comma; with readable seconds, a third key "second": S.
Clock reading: {"hour": 7, "minute": 50}
